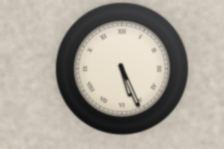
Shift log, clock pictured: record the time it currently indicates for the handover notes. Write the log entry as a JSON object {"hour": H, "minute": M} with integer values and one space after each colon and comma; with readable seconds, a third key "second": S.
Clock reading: {"hour": 5, "minute": 26}
